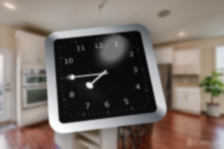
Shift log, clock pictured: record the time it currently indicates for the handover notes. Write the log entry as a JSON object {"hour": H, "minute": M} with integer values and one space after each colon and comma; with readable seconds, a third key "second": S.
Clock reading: {"hour": 7, "minute": 45}
